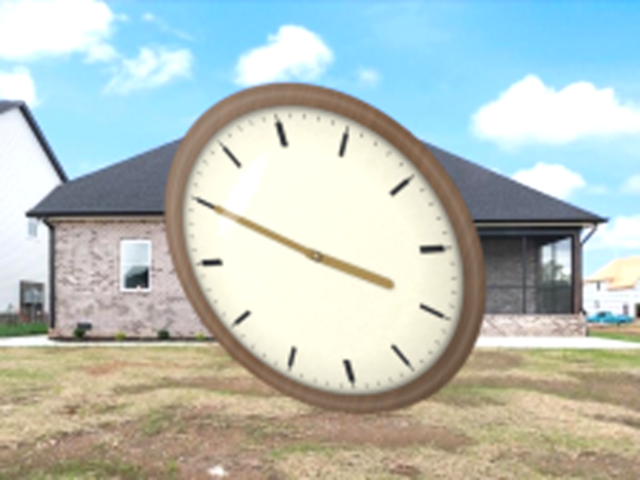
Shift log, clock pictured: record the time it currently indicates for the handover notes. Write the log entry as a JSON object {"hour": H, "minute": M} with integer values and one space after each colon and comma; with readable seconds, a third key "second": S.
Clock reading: {"hour": 3, "minute": 50}
